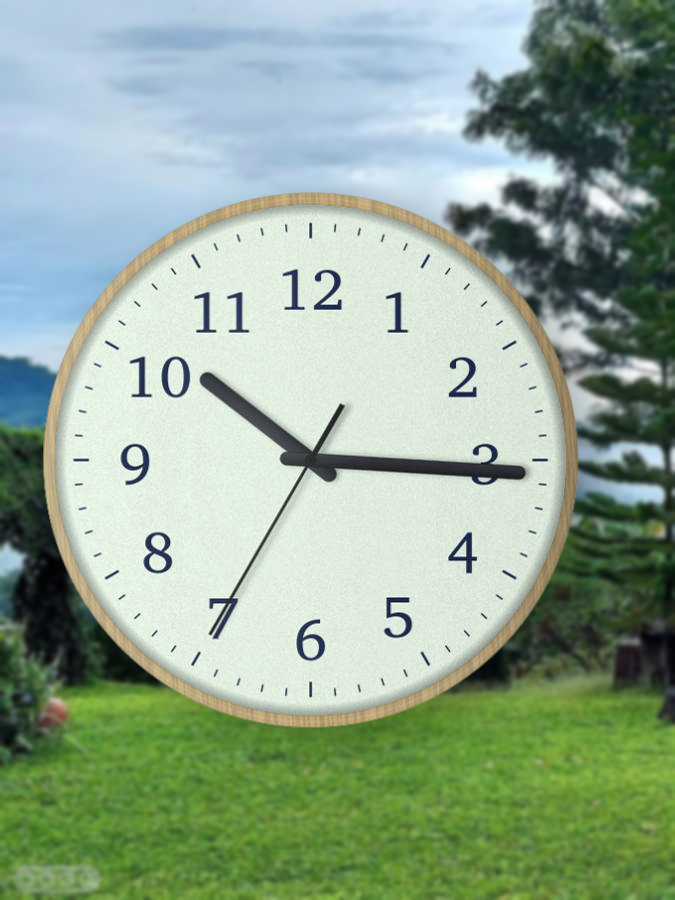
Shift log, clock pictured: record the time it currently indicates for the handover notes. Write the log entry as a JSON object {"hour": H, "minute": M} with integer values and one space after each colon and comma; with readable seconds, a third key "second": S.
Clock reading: {"hour": 10, "minute": 15, "second": 35}
